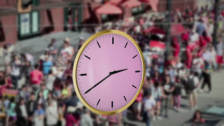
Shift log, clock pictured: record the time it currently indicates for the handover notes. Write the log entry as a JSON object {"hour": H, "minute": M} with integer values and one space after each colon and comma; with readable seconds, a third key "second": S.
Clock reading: {"hour": 2, "minute": 40}
